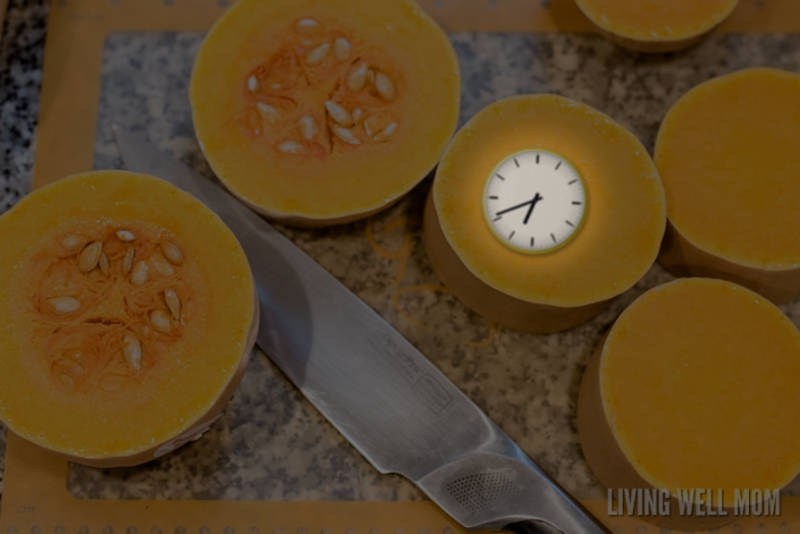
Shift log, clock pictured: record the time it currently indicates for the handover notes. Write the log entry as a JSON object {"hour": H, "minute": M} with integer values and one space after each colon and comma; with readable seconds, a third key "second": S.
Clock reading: {"hour": 6, "minute": 41}
